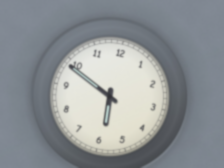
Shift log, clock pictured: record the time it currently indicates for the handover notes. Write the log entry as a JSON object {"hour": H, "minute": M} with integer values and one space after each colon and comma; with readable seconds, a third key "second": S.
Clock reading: {"hour": 5, "minute": 49}
